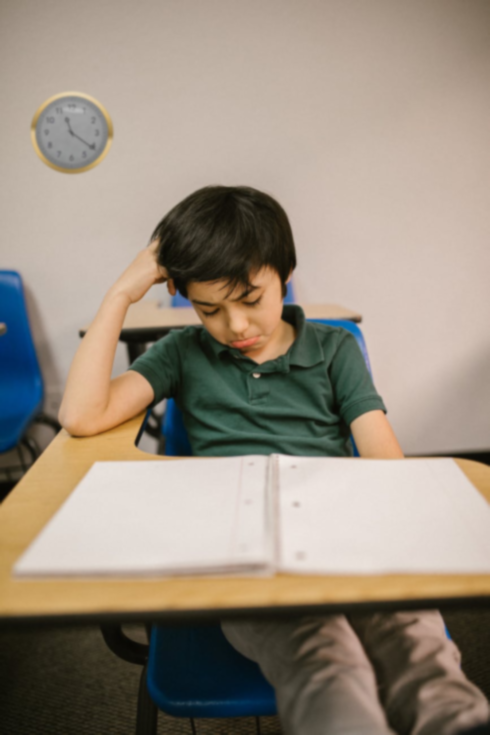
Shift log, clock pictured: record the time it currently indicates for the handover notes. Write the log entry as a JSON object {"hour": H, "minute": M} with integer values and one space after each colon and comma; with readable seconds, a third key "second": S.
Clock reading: {"hour": 11, "minute": 21}
